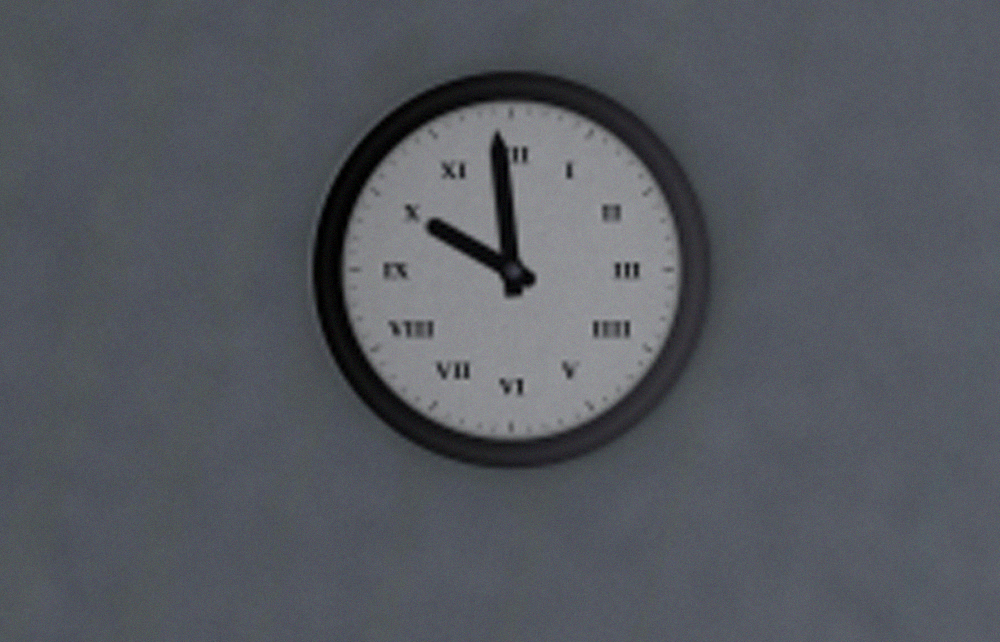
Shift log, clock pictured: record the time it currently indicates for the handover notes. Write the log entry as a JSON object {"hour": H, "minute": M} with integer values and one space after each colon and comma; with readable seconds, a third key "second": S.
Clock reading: {"hour": 9, "minute": 59}
